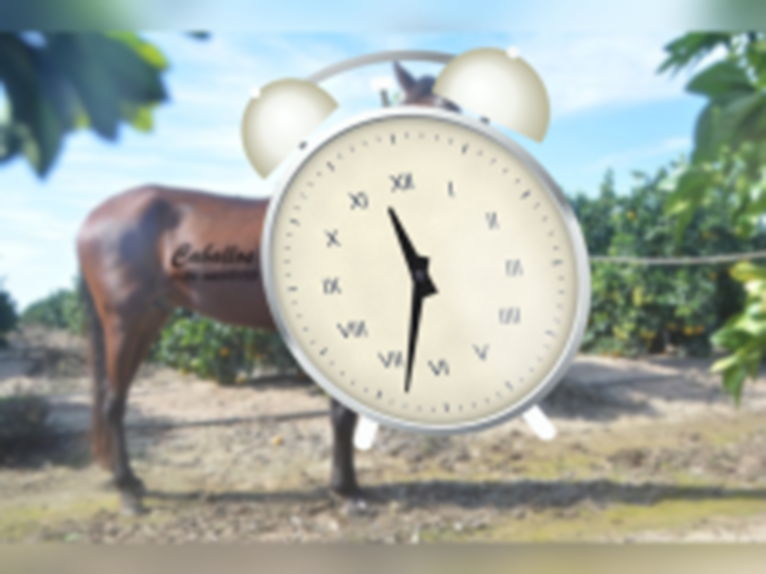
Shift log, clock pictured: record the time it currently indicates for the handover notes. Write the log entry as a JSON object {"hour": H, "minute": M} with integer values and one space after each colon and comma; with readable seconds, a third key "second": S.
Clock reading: {"hour": 11, "minute": 33}
